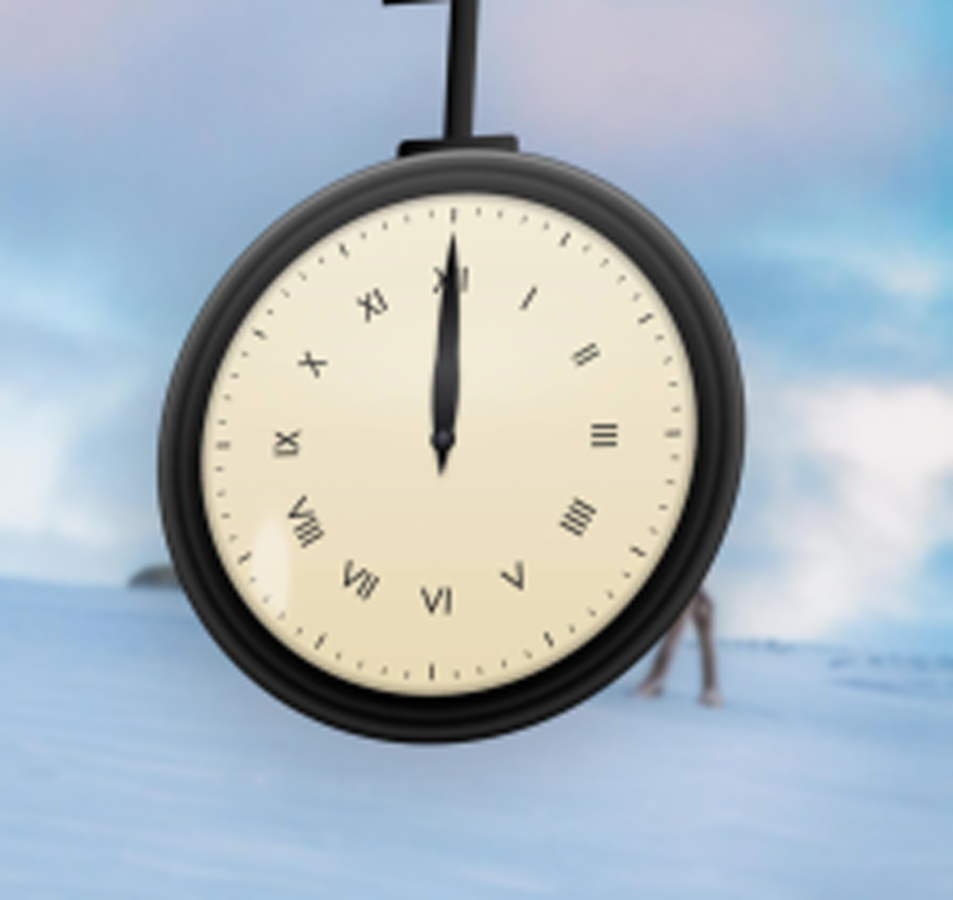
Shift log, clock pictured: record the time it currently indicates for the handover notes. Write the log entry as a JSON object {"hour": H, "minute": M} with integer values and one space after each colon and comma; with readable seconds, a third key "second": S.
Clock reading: {"hour": 12, "minute": 0}
